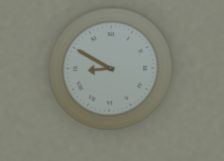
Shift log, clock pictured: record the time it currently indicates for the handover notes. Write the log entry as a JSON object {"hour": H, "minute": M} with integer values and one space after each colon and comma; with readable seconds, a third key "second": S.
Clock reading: {"hour": 8, "minute": 50}
